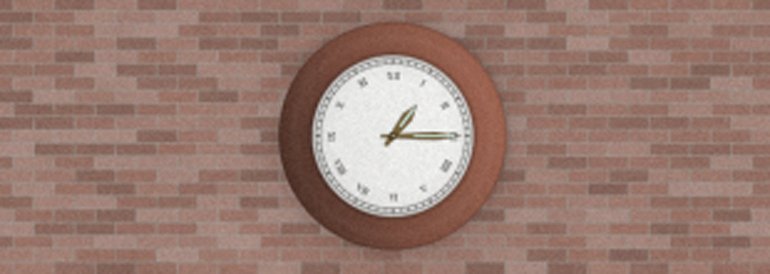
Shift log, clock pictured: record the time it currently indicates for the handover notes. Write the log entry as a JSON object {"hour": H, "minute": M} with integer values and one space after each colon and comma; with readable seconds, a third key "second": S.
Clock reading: {"hour": 1, "minute": 15}
